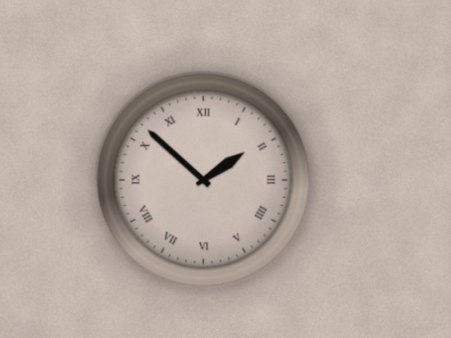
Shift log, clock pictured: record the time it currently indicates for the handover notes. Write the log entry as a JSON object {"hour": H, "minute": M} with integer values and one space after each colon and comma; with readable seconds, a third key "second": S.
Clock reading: {"hour": 1, "minute": 52}
